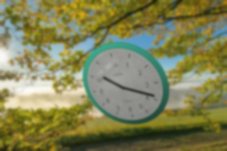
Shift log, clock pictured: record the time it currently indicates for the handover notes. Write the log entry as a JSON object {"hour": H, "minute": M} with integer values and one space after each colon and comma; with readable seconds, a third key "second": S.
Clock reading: {"hour": 10, "minute": 19}
